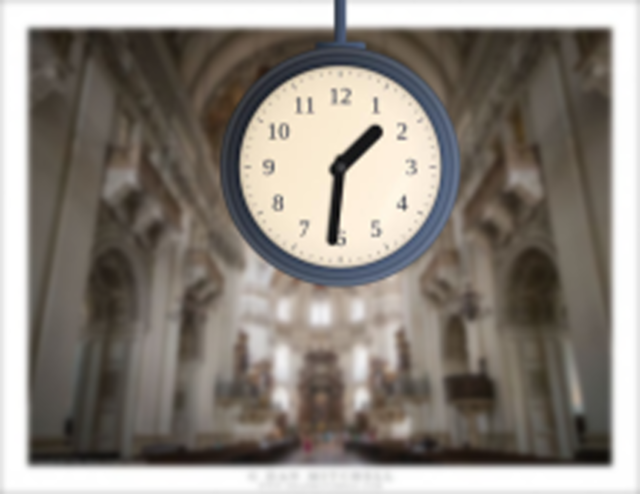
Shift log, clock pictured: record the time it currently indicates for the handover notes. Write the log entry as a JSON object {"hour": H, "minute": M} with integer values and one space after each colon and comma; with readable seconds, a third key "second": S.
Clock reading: {"hour": 1, "minute": 31}
